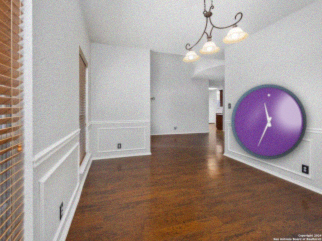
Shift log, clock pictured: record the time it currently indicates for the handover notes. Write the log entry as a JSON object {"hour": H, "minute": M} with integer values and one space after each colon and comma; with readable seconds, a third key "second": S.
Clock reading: {"hour": 11, "minute": 34}
